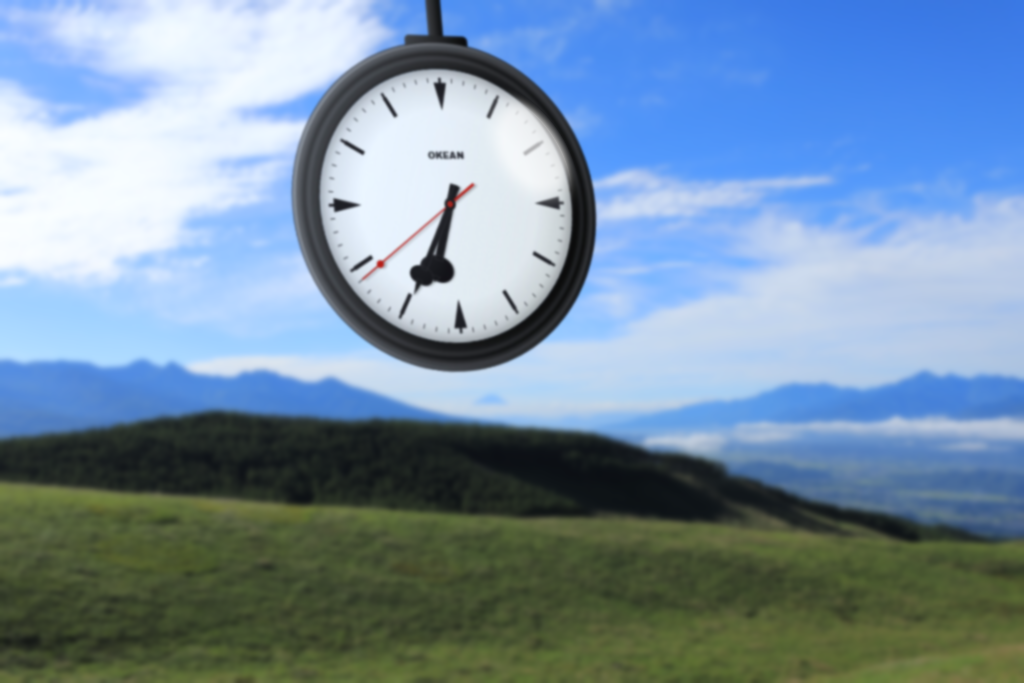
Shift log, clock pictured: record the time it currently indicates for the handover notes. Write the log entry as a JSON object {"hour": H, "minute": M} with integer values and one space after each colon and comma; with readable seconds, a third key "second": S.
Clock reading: {"hour": 6, "minute": 34, "second": 39}
